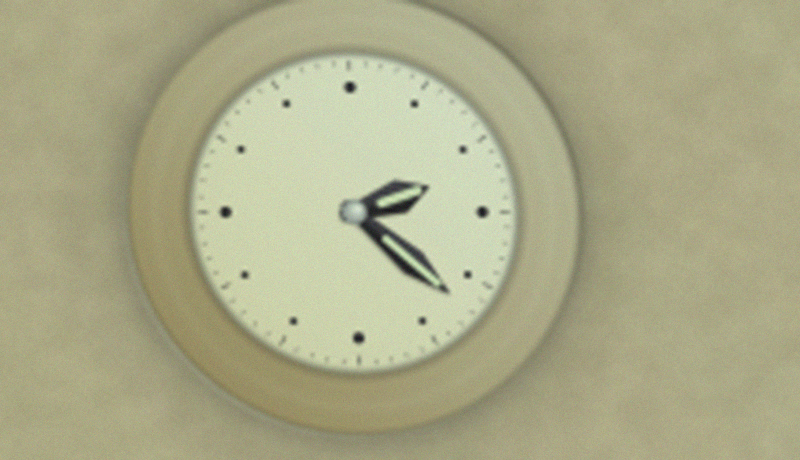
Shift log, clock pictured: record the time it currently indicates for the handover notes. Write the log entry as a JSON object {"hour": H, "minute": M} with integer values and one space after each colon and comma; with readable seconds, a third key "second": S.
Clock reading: {"hour": 2, "minute": 22}
